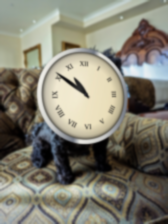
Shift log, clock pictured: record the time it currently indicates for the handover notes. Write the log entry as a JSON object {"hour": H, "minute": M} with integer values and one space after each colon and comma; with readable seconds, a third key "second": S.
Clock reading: {"hour": 10, "minute": 51}
